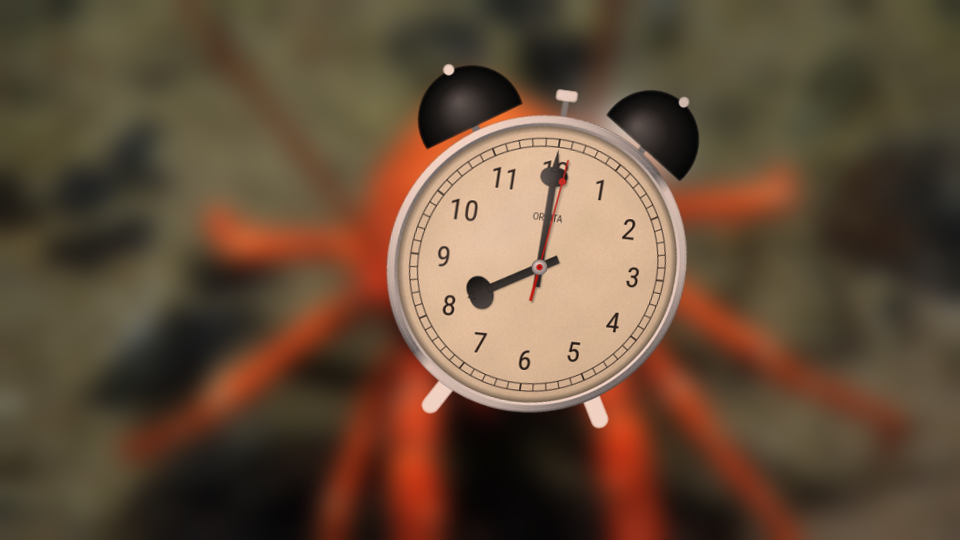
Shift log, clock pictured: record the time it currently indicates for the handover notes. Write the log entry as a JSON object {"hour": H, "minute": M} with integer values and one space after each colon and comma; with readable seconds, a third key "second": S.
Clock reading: {"hour": 8, "minute": 0, "second": 1}
